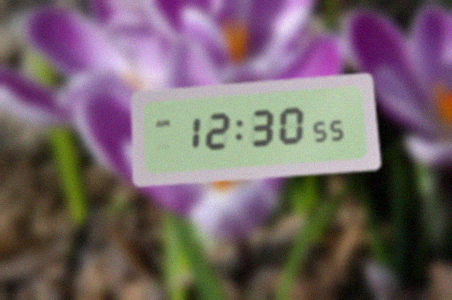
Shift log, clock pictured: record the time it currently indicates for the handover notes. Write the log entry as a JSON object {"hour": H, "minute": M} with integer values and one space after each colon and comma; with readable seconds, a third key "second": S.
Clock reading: {"hour": 12, "minute": 30, "second": 55}
